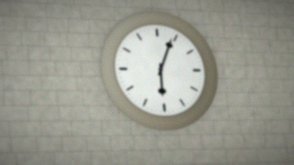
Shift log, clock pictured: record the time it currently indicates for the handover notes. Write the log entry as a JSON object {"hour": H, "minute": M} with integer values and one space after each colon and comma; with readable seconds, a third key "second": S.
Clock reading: {"hour": 6, "minute": 4}
